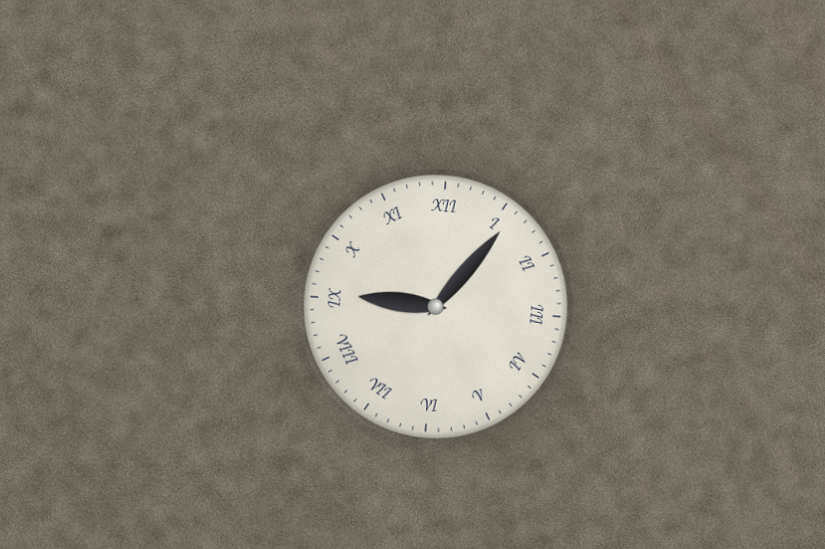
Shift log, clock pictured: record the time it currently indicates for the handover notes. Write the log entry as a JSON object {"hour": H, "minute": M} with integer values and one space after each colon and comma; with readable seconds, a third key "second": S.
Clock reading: {"hour": 9, "minute": 6}
